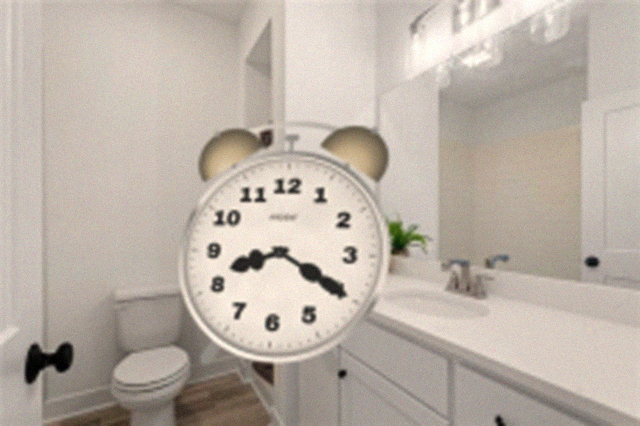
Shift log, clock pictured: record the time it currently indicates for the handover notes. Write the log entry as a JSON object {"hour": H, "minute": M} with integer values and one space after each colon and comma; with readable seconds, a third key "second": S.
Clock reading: {"hour": 8, "minute": 20}
